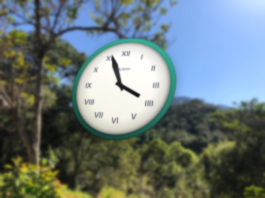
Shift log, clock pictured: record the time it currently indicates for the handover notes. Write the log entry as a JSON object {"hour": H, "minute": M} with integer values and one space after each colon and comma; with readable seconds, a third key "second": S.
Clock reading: {"hour": 3, "minute": 56}
